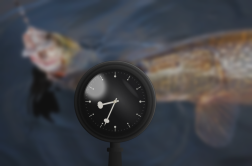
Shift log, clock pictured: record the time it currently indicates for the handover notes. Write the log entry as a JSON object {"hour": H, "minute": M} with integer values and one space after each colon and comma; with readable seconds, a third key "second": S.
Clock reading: {"hour": 8, "minute": 34}
